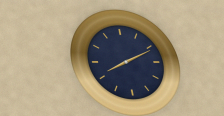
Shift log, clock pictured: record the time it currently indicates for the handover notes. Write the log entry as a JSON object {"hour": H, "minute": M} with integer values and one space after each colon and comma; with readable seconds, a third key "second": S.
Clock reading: {"hour": 8, "minute": 11}
